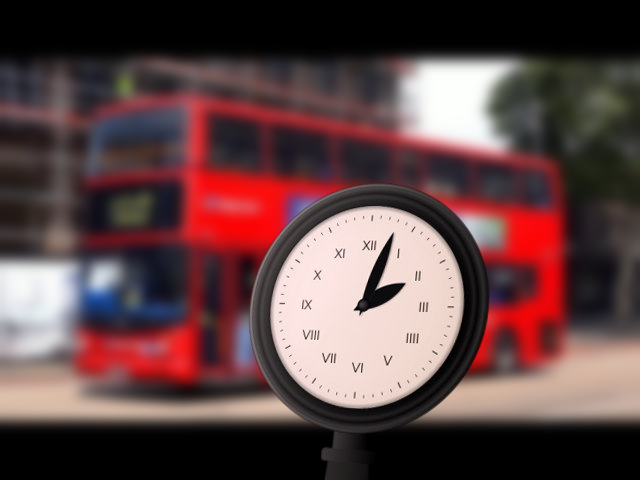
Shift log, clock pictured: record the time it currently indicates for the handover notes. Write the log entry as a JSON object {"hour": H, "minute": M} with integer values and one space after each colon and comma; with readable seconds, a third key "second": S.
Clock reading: {"hour": 2, "minute": 3}
